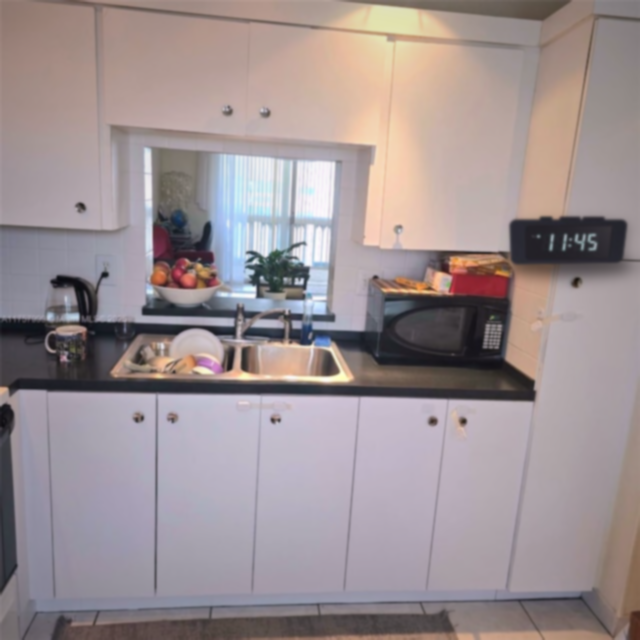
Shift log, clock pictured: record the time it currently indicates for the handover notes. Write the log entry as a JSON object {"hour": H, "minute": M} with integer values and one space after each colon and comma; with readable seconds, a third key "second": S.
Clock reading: {"hour": 11, "minute": 45}
